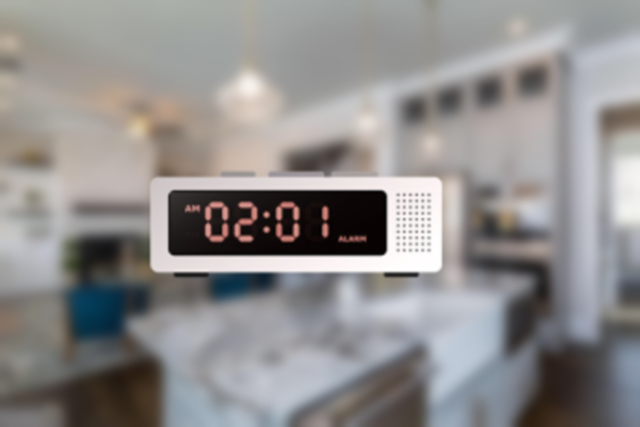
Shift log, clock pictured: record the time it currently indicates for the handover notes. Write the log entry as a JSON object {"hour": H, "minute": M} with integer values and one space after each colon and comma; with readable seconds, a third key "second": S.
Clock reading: {"hour": 2, "minute": 1}
